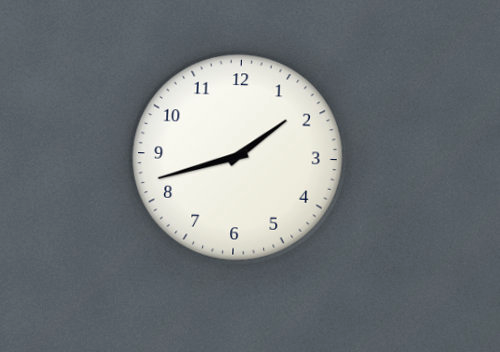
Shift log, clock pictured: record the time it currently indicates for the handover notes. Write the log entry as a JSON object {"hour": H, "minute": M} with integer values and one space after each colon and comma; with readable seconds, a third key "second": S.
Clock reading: {"hour": 1, "minute": 42}
